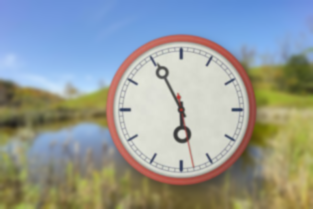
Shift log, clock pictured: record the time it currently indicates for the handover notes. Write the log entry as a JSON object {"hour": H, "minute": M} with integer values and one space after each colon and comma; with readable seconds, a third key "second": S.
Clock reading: {"hour": 5, "minute": 55, "second": 28}
